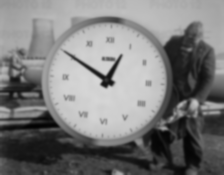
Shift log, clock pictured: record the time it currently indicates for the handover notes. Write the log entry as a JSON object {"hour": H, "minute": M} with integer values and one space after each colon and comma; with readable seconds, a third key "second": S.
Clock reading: {"hour": 12, "minute": 50}
